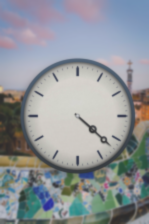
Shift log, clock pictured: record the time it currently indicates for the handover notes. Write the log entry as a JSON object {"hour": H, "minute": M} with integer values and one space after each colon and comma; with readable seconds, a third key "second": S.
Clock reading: {"hour": 4, "minute": 22}
